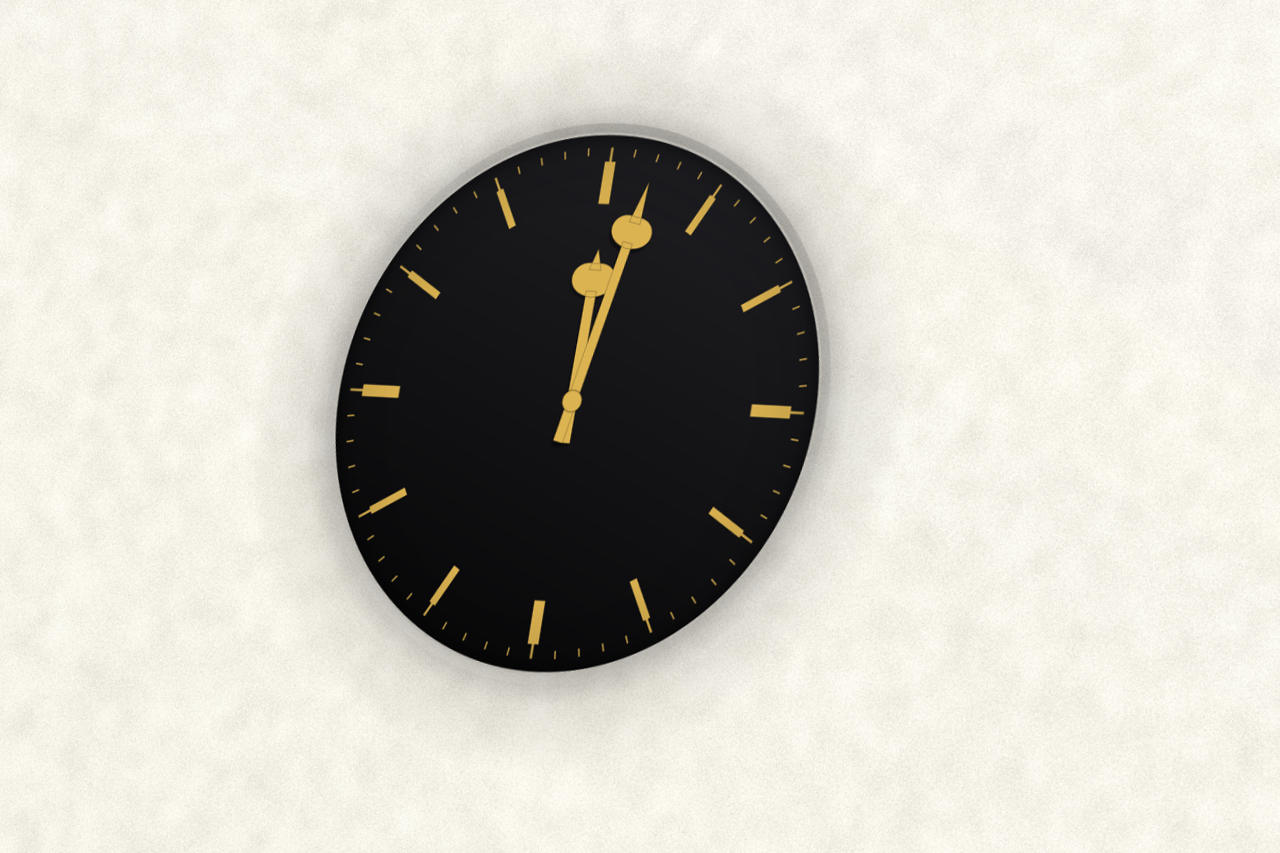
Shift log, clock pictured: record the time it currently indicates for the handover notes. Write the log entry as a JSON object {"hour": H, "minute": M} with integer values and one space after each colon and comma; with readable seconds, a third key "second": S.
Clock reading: {"hour": 12, "minute": 2}
